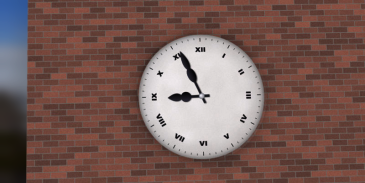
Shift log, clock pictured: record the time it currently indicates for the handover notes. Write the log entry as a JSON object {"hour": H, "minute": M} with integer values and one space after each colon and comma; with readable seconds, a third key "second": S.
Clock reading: {"hour": 8, "minute": 56}
